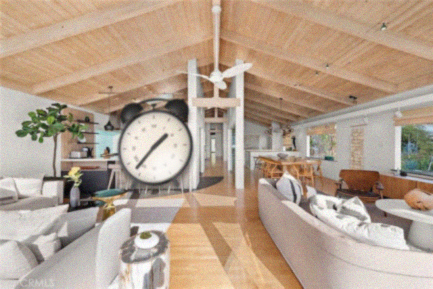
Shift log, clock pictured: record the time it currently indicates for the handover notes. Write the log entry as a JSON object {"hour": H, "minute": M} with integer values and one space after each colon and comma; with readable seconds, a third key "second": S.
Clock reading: {"hour": 1, "minute": 37}
